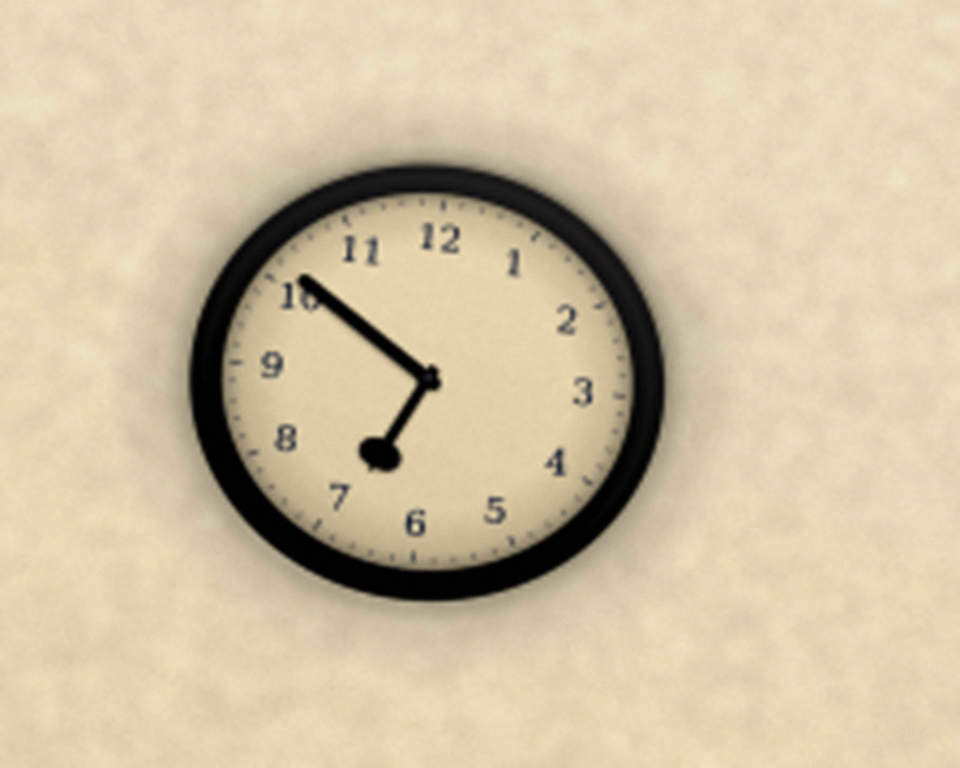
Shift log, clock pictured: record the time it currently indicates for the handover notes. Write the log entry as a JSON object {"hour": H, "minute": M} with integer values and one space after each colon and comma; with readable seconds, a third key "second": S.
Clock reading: {"hour": 6, "minute": 51}
